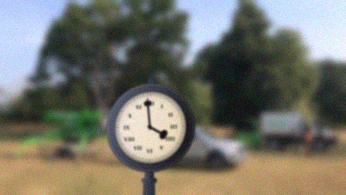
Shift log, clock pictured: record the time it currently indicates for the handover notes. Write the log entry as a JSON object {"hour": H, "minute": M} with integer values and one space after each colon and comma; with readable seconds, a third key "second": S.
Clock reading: {"hour": 3, "minute": 59}
